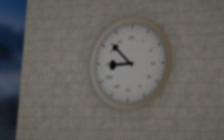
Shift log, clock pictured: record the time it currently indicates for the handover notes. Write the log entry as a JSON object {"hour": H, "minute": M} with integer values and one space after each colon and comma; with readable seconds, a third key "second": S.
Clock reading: {"hour": 8, "minute": 52}
